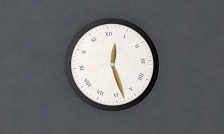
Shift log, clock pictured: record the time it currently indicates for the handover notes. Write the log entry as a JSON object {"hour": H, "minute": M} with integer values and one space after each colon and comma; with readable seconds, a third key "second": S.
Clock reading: {"hour": 12, "minute": 28}
